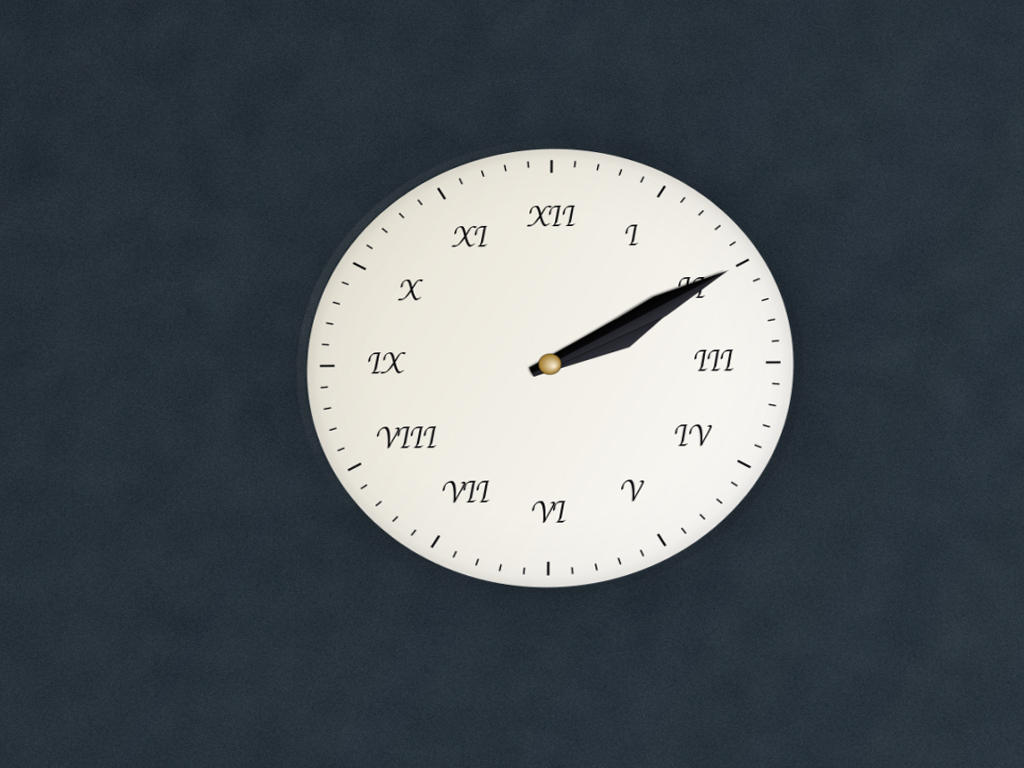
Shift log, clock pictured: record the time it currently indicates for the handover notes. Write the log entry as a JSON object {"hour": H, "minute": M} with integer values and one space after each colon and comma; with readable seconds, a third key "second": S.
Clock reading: {"hour": 2, "minute": 10}
